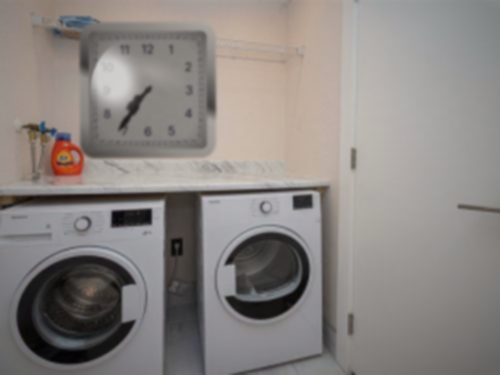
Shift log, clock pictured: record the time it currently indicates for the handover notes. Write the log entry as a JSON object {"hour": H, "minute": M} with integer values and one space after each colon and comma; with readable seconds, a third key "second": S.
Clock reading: {"hour": 7, "minute": 36}
